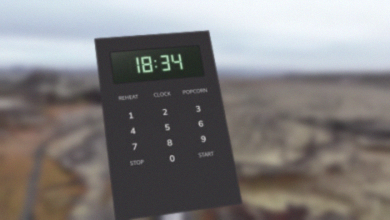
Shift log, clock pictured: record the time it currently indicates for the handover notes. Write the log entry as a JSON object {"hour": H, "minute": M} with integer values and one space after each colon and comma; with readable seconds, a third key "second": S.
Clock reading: {"hour": 18, "minute": 34}
